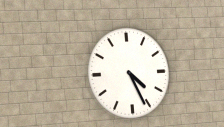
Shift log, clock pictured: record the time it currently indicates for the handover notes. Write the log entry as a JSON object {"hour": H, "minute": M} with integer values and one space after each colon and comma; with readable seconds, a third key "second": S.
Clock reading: {"hour": 4, "minute": 26}
